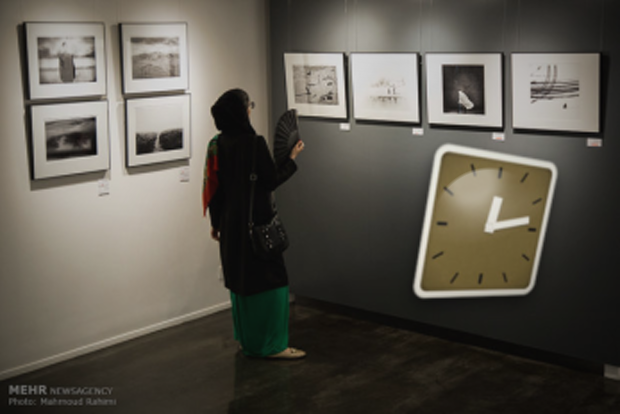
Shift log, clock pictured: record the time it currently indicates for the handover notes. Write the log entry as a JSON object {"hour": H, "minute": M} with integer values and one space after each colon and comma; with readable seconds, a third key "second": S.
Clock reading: {"hour": 12, "minute": 13}
